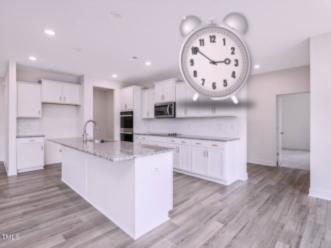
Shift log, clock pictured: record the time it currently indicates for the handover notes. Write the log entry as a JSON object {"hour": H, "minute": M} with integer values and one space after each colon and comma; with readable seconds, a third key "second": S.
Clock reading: {"hour": 2, "minute": 51}
